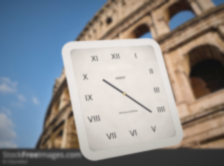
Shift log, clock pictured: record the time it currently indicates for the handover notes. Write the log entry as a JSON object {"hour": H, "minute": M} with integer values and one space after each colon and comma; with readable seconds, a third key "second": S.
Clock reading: {"hour": 10, "minute": 22}
